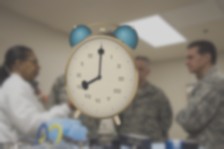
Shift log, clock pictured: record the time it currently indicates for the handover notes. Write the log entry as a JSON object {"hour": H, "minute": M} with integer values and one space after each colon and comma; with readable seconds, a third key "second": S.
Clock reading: {"hour": 8, "minute": 0}
